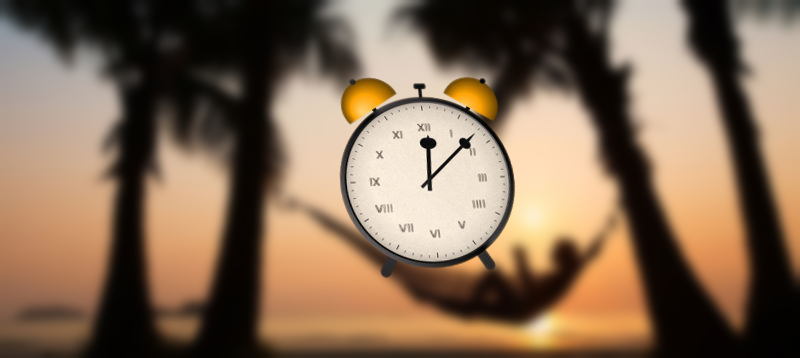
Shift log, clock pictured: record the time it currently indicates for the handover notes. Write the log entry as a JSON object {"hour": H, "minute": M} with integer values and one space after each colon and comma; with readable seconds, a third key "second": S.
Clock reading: {"hour": 12, "minute": 8}
